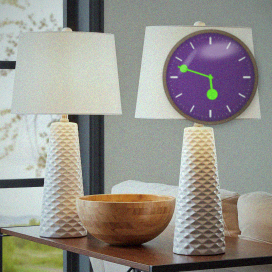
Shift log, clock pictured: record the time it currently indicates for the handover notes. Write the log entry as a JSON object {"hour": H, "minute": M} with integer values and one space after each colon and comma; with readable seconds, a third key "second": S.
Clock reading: {"hour": 5, "minute": 48}
